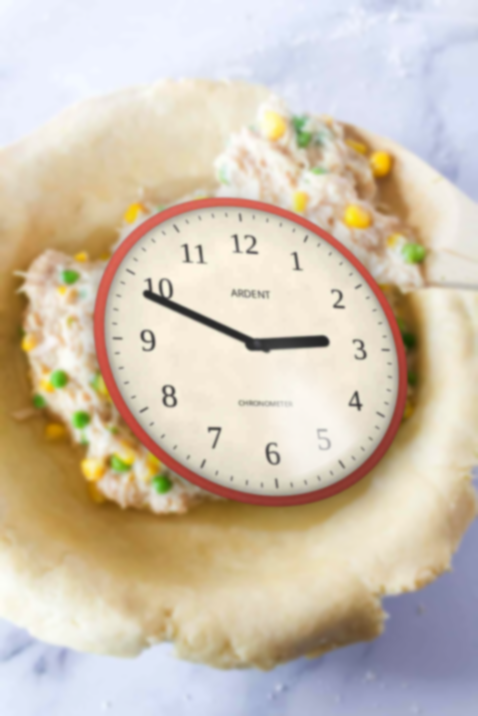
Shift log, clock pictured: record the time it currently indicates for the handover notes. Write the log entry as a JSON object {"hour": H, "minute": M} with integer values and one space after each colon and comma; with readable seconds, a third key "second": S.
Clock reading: {"hour": 2, "minute": 49}
